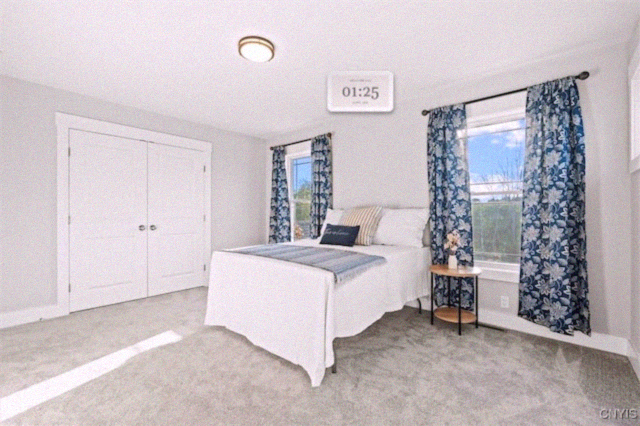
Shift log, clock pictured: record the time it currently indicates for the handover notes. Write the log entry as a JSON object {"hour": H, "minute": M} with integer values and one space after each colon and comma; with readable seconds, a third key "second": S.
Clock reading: {"hour": 1, "minute": 25}
